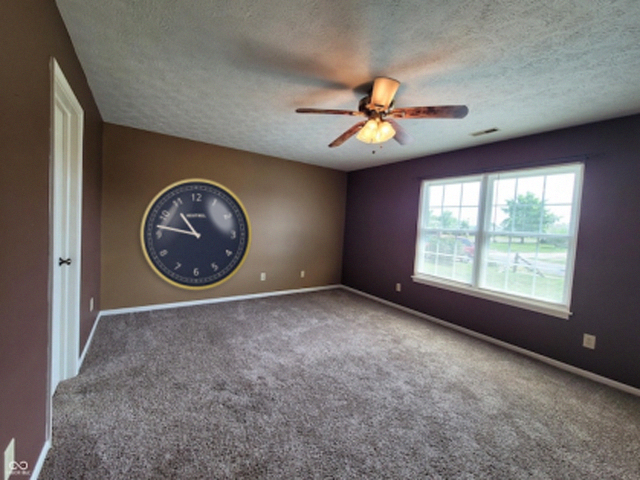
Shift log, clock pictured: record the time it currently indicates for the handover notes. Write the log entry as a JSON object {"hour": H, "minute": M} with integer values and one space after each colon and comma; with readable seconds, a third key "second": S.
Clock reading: {"hour": 10, "minute": 47}
